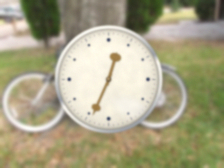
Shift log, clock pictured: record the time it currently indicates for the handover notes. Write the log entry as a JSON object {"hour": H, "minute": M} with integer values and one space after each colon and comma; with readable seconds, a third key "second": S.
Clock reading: {"hour": 12, "minute": 34}
